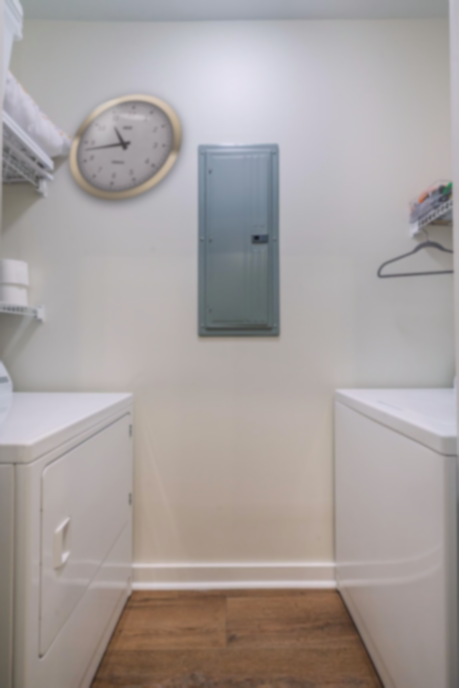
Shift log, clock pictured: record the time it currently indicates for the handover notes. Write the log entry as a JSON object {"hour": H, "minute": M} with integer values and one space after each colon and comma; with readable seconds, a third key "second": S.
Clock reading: {"hour": 10, "minute": 43}
